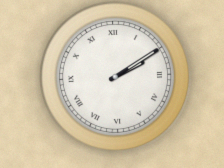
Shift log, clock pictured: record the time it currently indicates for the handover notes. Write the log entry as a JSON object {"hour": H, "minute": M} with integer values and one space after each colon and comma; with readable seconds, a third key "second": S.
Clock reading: {"hour": 2, "minute": 10}
